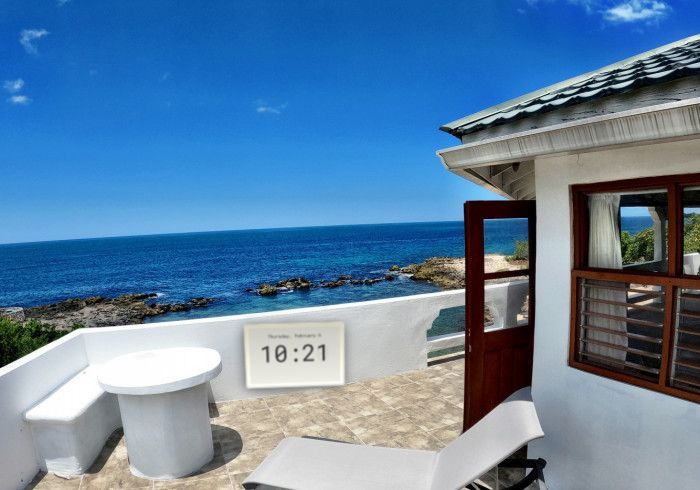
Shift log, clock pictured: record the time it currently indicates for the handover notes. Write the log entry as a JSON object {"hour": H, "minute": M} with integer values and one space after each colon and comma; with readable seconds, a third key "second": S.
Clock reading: {"hour": 10, "minute": 21}
